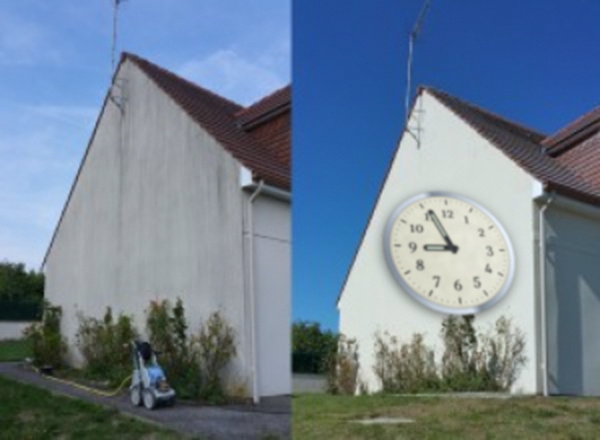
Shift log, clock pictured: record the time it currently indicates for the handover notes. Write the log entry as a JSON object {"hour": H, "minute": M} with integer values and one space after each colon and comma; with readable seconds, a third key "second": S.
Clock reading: {"hour": 8, "minute": 56}
